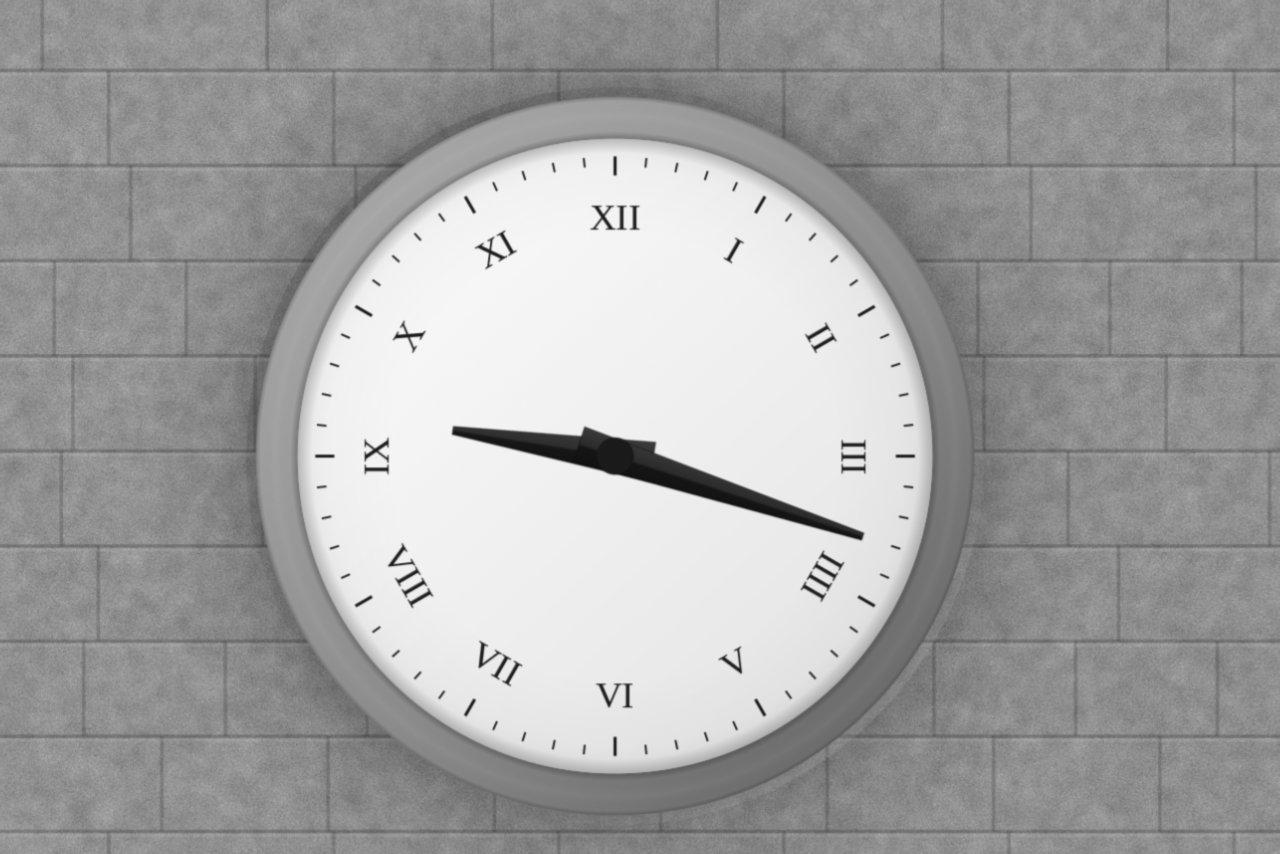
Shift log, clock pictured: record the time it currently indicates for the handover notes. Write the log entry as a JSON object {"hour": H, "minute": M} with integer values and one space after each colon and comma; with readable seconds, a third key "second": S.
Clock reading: {"hour": 9, "minute": 18}
